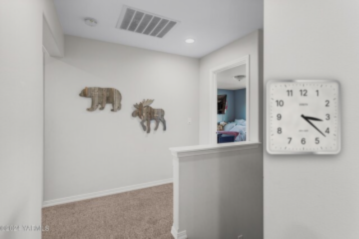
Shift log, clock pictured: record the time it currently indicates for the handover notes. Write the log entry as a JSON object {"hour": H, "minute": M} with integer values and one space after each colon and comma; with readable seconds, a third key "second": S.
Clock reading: {"hour": 3, "minute": 22}
